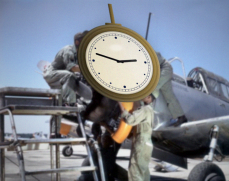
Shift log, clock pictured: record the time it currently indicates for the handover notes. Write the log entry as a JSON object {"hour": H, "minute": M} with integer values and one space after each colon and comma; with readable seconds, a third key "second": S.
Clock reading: {"hour": 2, "minute": 48}
